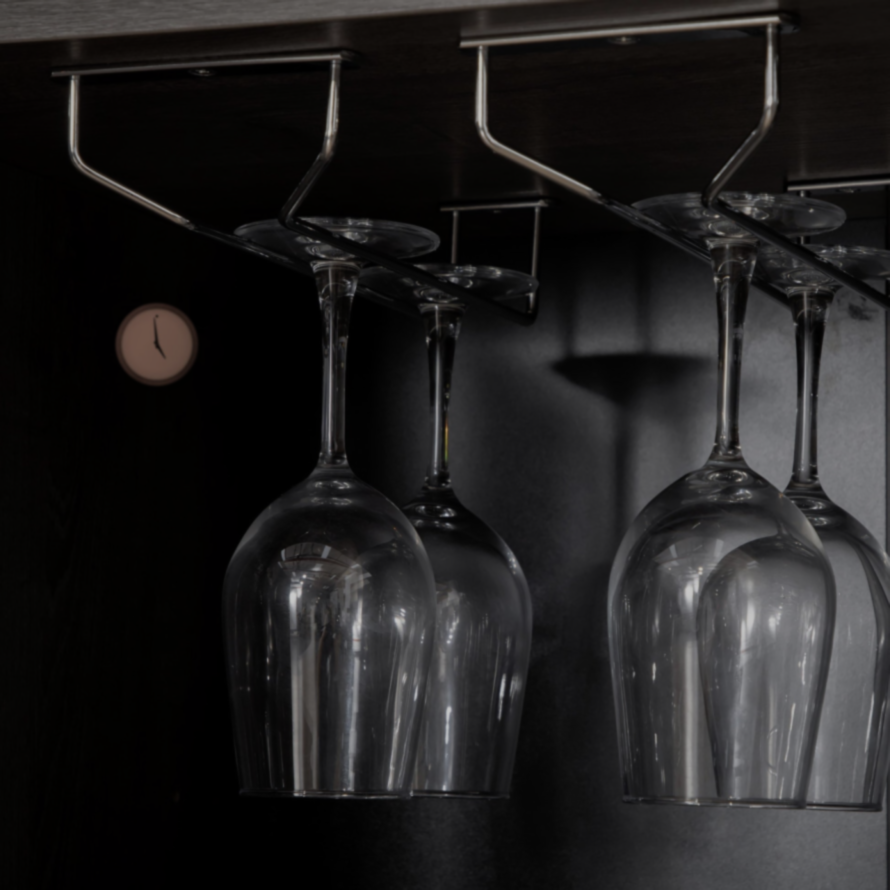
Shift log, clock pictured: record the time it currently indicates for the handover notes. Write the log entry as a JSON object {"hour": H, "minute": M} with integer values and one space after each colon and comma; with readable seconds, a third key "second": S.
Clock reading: {"hour": 4, "minute": 59}
